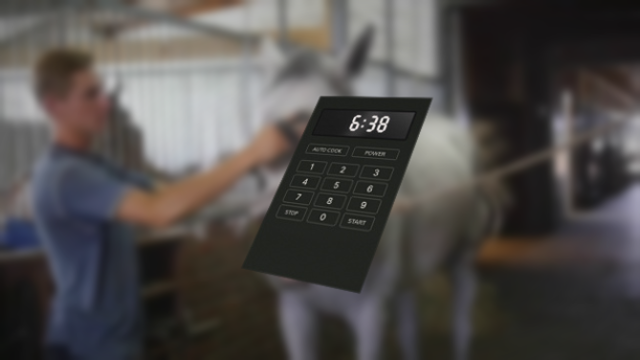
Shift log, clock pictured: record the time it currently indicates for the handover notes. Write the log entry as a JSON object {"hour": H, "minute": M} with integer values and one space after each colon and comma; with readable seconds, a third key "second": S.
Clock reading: {"hour": 6, "minute": 38}
